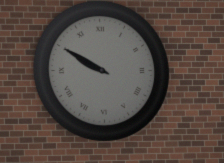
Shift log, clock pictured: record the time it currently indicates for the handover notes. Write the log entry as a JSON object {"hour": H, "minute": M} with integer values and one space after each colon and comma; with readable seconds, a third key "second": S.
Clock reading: {"hour": 9, "minute": 50}
